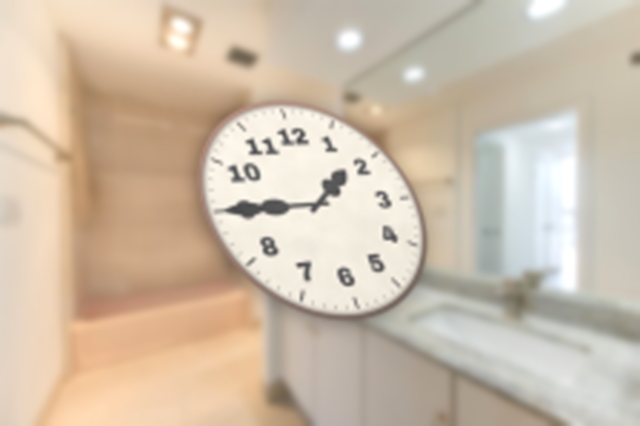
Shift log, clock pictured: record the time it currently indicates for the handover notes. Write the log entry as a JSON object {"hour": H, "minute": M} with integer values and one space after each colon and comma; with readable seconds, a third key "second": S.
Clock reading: {"hour": 1, "minute": 45}
